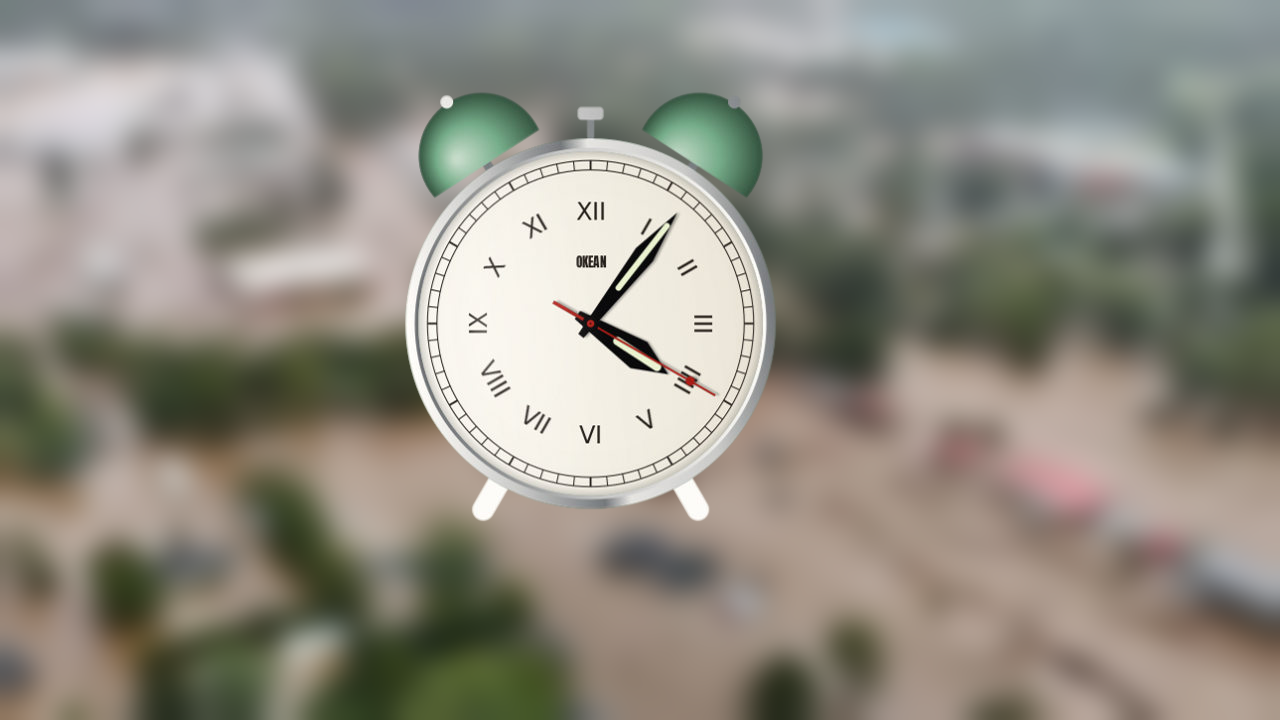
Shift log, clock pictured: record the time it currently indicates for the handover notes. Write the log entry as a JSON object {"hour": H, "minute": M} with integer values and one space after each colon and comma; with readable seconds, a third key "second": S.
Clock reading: {"hour": 4, "minute": 6, "second": 20}
